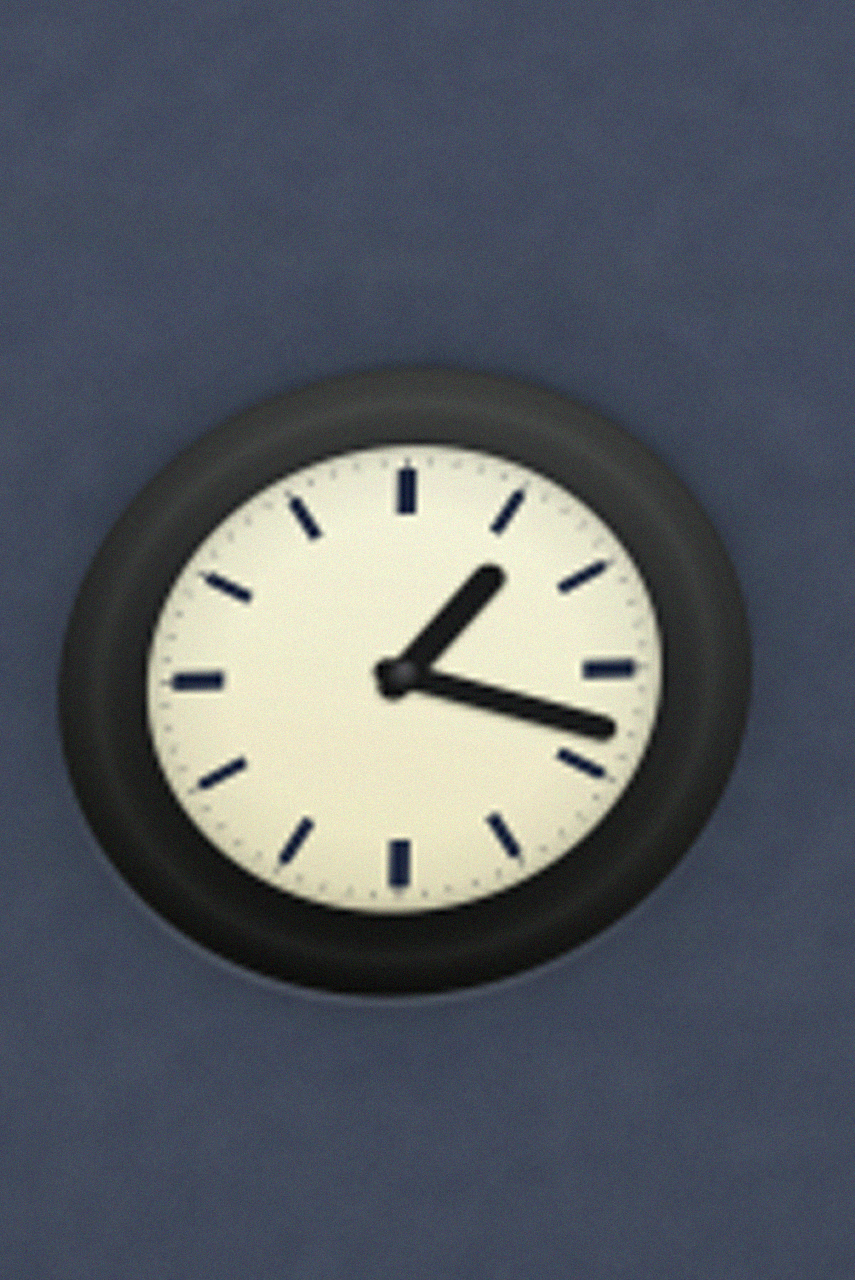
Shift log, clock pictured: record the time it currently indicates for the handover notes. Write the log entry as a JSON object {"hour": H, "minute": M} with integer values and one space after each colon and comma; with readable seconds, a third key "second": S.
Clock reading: {"hour": 1, "minute": 18}
